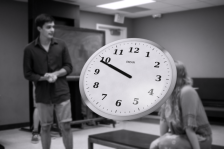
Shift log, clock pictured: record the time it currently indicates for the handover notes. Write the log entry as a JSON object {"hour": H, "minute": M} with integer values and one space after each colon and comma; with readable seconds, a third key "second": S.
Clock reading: {"hour": 9, "minute": 49}
